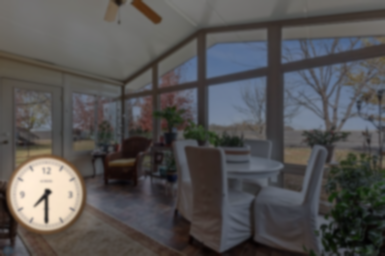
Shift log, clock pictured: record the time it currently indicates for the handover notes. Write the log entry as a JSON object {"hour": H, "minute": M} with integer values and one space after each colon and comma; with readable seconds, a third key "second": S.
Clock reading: {"hour": 7, "minute": 30}
